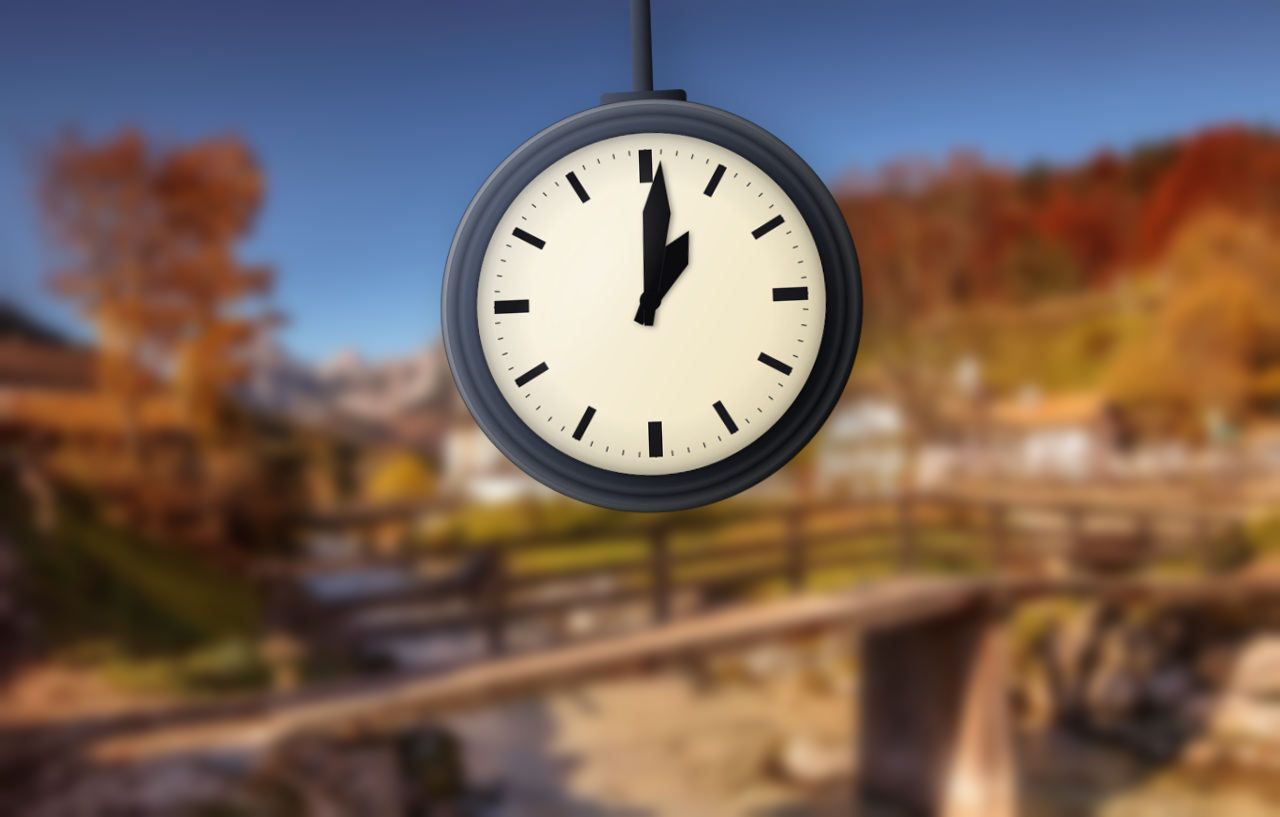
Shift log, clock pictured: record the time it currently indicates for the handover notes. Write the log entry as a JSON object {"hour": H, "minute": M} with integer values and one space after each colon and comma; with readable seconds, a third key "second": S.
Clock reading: {"hour": 1, "minute": 1}
